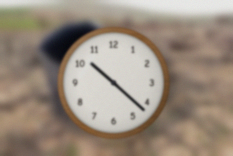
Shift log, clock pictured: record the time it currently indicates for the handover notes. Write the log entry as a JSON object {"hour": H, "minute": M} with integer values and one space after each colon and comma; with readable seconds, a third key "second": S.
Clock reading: {"hour": 10, "minute": 22}
